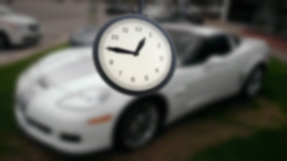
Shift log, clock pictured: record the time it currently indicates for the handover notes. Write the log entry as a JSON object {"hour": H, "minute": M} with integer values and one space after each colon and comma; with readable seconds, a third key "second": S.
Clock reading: {"hour": 12, "minute": 45}
